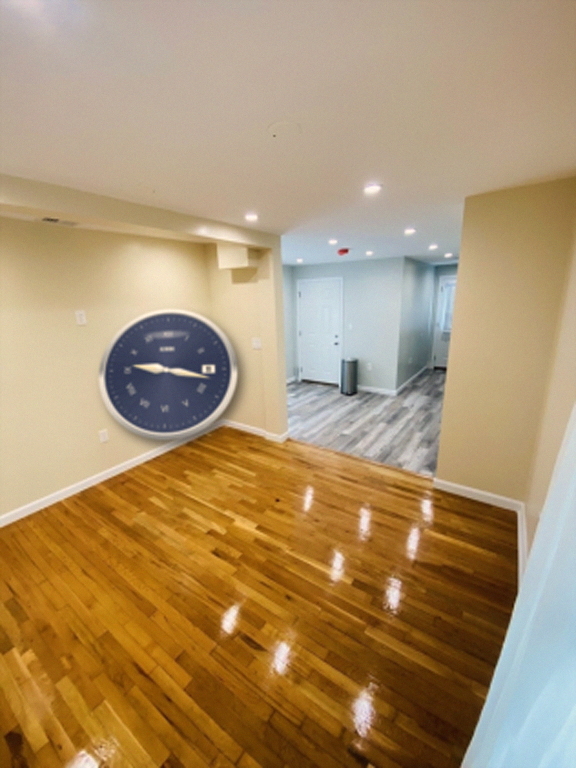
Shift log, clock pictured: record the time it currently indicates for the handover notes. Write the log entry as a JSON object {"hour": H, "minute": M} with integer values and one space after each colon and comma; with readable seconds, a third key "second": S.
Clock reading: {"hour": 9, "minute": 17}
